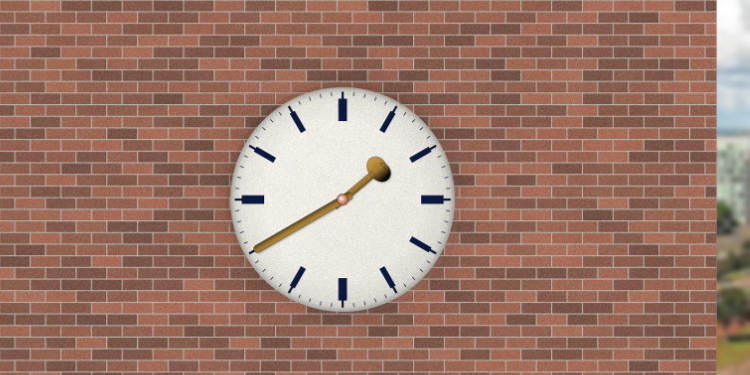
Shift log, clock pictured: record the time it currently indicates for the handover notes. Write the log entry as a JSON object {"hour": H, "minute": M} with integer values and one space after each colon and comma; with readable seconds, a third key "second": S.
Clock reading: {"hour": 1, "minute": 40}
